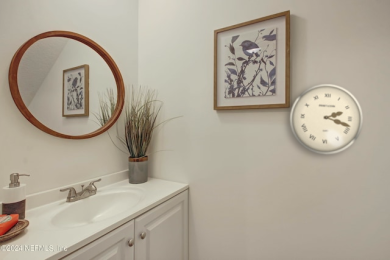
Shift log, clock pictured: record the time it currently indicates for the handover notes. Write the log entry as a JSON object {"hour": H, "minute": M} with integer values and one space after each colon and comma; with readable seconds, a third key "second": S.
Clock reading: {"hour": 2, "minute": 18}
